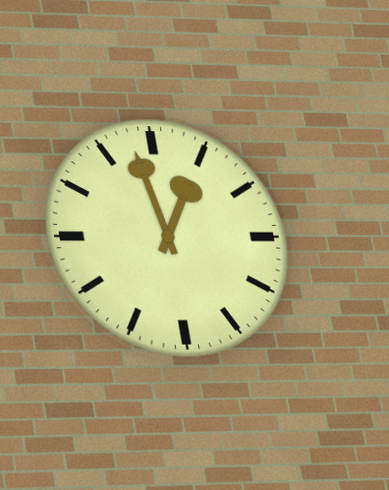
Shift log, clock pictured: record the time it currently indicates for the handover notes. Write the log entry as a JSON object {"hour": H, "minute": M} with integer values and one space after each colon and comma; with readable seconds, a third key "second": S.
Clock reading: {"hour": 12, "minute": 58}
